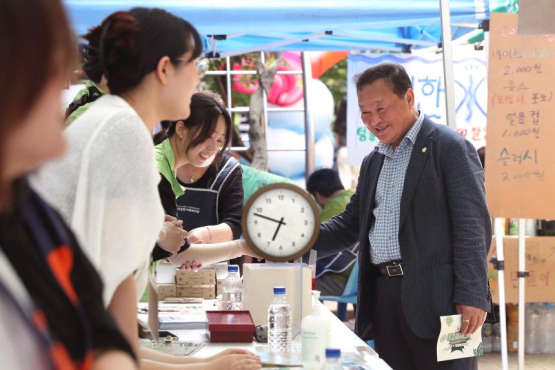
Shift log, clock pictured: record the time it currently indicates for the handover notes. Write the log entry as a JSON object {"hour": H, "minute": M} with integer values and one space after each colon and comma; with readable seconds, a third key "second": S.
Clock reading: {"hour": 6, "minute": 48}
